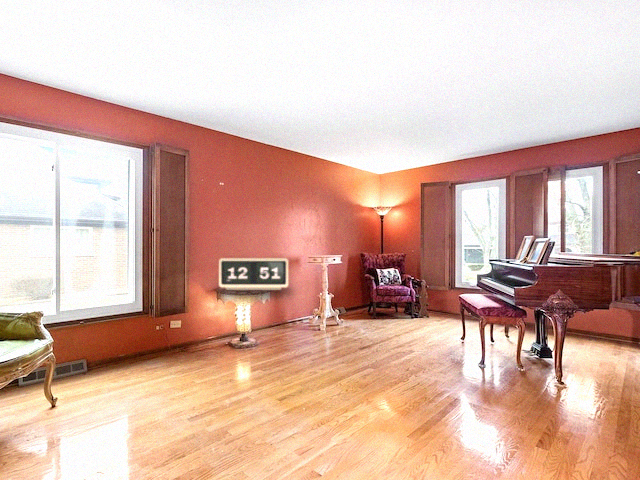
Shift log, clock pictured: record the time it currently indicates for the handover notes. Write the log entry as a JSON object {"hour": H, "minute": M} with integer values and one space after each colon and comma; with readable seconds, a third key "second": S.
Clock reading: {"hour": 12, "minute": 51}
